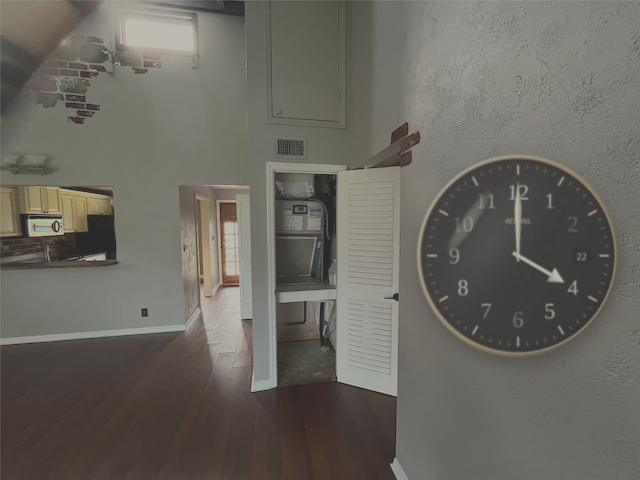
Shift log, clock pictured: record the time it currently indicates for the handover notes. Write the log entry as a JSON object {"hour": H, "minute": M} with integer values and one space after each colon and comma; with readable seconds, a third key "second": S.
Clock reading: {"hour": 4, "minute": 0}
